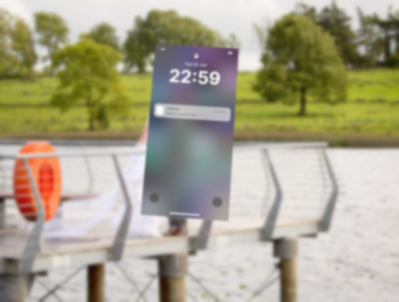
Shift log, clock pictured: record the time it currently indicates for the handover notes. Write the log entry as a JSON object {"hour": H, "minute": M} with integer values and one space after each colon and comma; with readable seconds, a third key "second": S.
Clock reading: {"hour": 22, "minute": 59}
